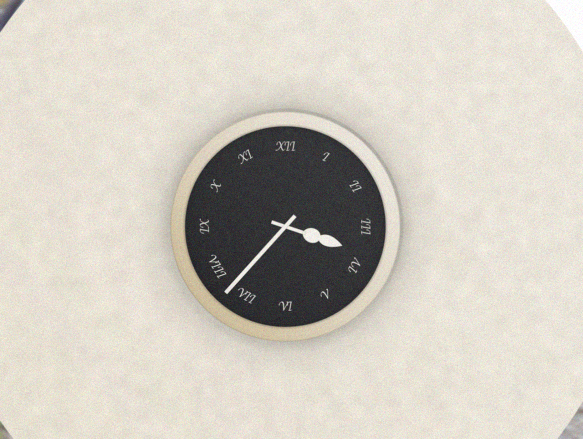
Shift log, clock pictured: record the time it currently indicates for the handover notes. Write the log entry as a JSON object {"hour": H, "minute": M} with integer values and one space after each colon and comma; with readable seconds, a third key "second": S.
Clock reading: {"hour": 3, "minute": 37}
